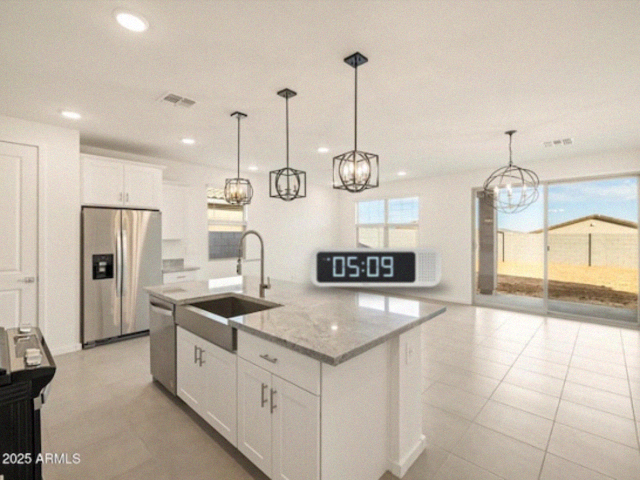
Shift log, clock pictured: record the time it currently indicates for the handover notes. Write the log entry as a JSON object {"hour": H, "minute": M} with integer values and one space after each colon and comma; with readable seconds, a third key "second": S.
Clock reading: {"hour": 5, "minute": 9}
